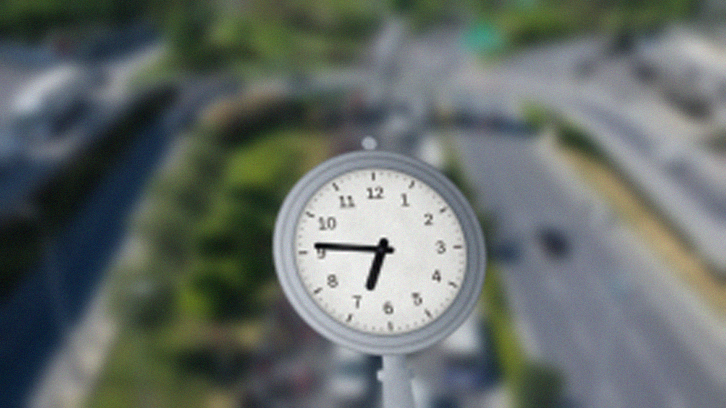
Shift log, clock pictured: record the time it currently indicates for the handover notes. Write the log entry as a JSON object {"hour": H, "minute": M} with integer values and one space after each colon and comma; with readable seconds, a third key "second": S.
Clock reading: {"hour": 6, "minute": 46}
